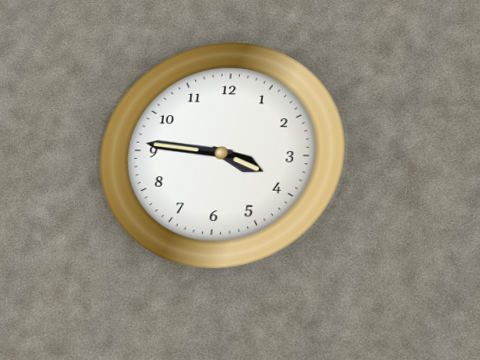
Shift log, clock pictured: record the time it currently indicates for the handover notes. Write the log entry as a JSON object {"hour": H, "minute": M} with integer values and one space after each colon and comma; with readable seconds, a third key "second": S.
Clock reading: {"hour": 3, "minute": 46}
